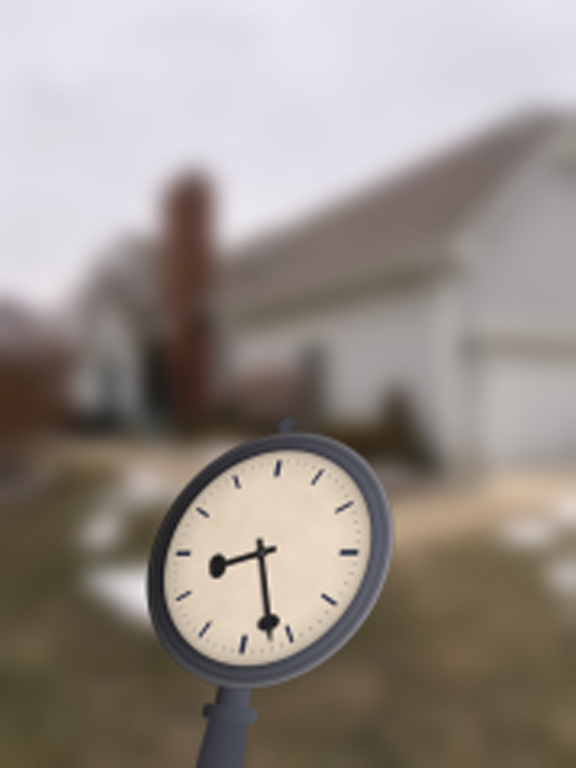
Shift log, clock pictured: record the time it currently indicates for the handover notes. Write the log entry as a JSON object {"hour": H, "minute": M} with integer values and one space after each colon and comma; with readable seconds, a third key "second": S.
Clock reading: {"hour": 8, "minute": 27}
